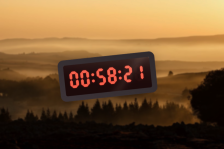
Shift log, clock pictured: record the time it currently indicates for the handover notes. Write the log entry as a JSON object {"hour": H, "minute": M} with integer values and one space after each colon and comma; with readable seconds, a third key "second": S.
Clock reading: {"hour": 0, "minute": 58, "second": 21}
